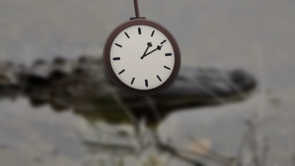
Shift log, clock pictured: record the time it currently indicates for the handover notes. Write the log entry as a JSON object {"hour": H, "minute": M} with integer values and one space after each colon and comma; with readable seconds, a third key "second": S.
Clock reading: {"hour": 1, "minute": 11}
